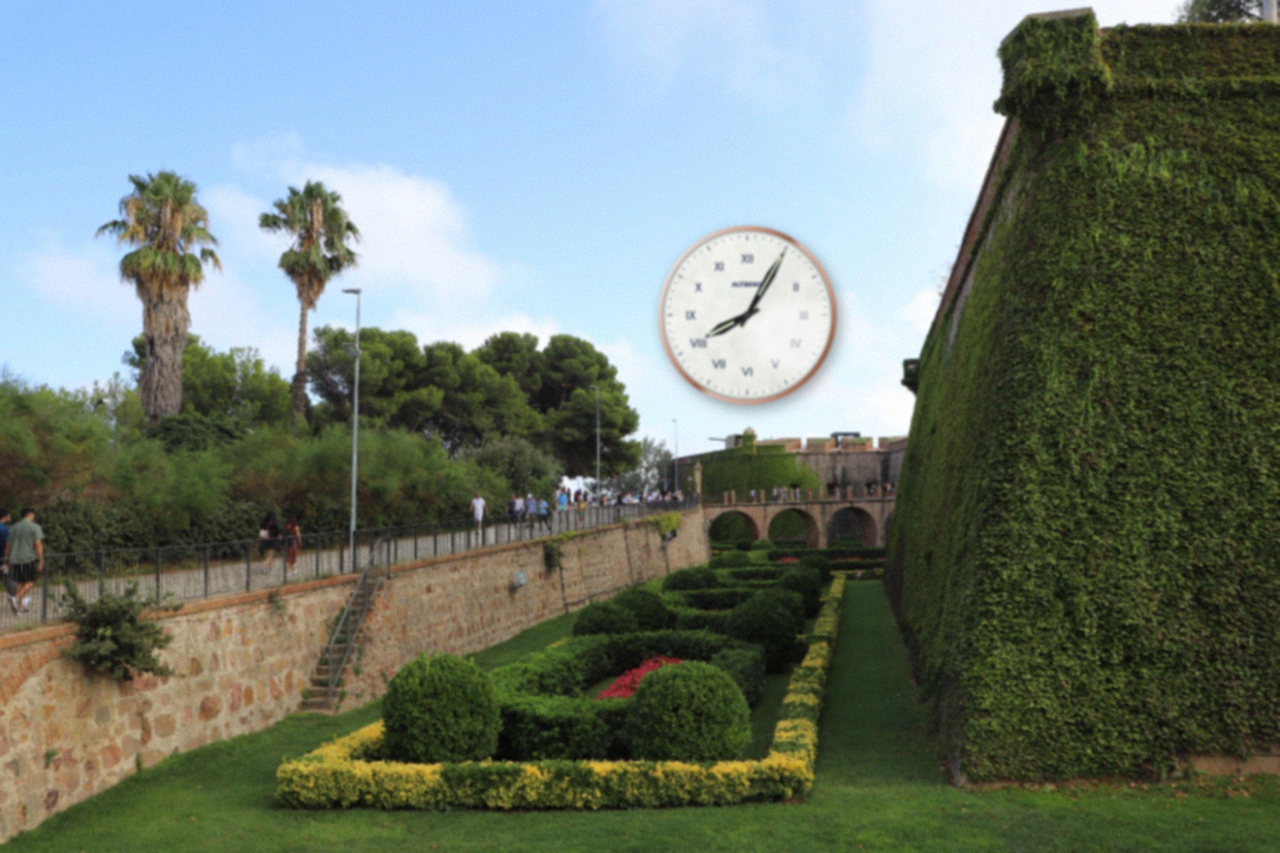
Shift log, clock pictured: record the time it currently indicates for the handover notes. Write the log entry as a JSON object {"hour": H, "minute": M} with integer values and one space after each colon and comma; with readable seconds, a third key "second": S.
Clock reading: {"hour": 8, "minute": 5}
